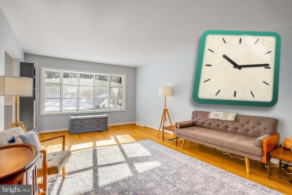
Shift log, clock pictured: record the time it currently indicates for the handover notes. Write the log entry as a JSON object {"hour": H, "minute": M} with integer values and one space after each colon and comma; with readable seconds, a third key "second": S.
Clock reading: {"hour": 10, "minute": 14}
